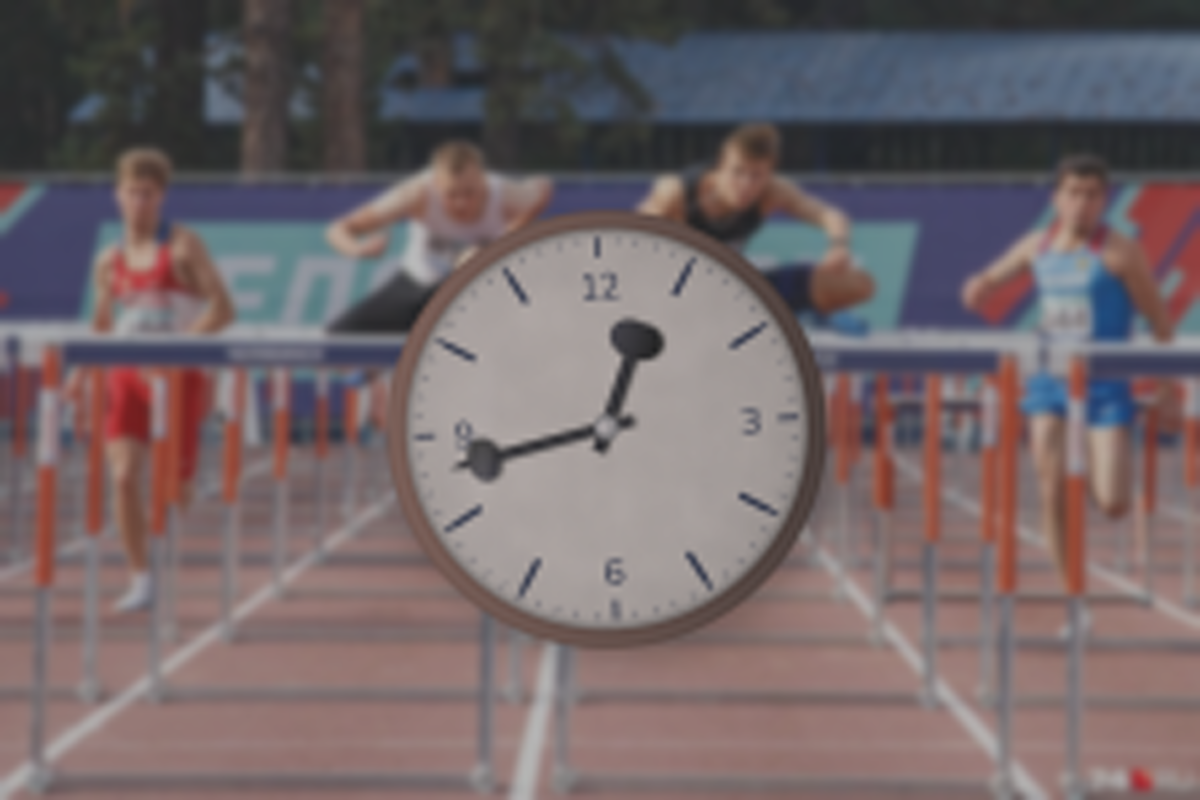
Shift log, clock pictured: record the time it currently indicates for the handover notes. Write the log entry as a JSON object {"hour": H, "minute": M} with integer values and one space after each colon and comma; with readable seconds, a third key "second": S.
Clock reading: {"hour": 12, "minute": 43}
